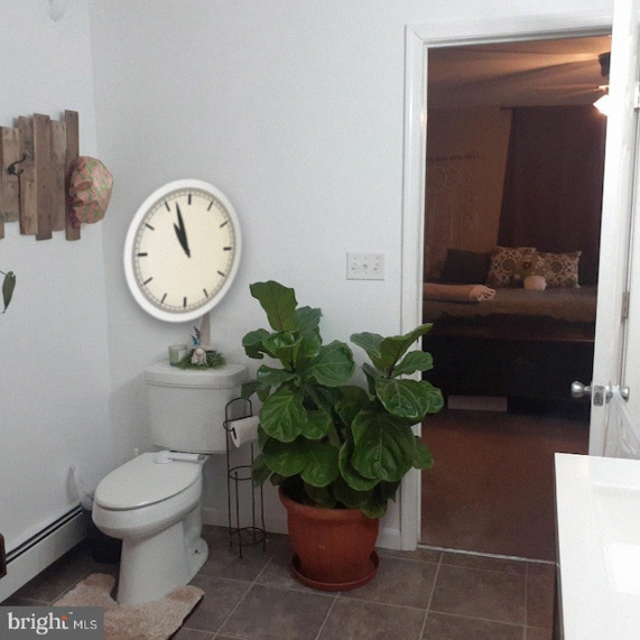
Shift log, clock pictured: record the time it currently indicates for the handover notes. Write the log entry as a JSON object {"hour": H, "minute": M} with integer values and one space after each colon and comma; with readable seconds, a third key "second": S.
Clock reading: {"hour": 10, "minute": 57}
